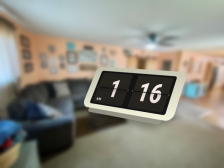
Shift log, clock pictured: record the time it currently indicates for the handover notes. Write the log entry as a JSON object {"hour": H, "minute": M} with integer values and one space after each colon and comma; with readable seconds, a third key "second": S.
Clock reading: {"hour": 1, "minute": 16}
